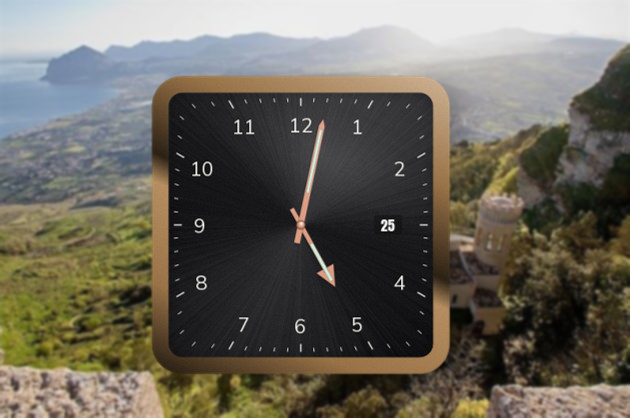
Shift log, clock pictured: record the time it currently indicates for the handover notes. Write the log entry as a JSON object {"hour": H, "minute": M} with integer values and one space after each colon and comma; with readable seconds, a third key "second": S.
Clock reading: {"hour": 5, "minute": 2}
